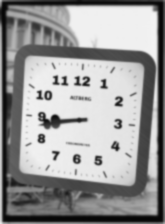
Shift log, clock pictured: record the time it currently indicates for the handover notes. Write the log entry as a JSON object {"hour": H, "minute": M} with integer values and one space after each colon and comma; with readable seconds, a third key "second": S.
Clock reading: {"hour": 8, "minute": 43}
